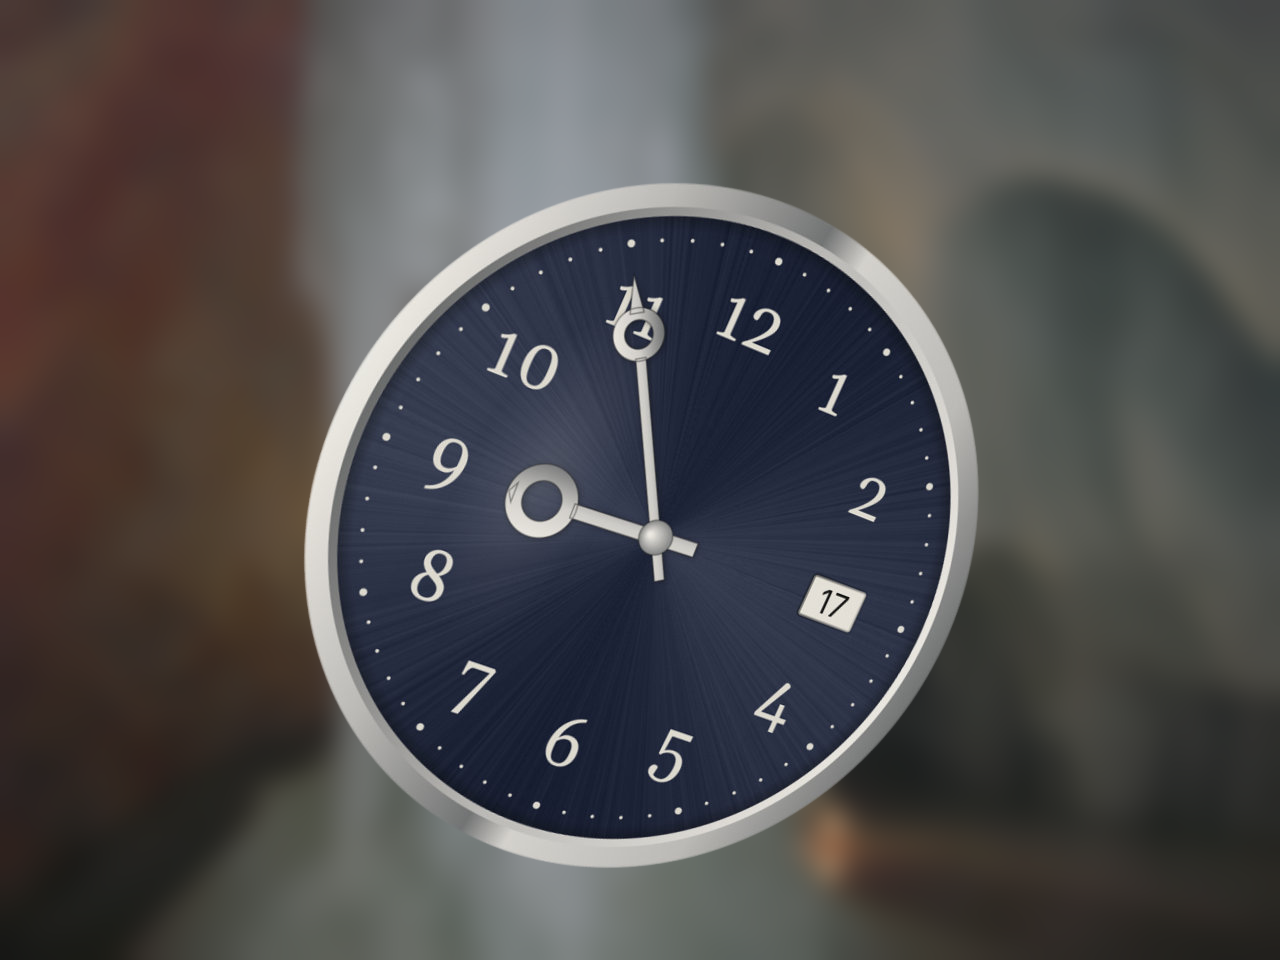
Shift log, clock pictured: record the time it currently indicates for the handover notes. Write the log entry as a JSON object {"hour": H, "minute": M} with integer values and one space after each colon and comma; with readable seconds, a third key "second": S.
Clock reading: {"hour": 8, "minute": 55}
